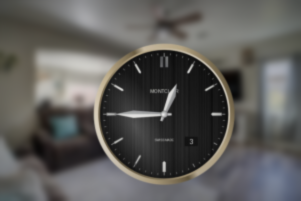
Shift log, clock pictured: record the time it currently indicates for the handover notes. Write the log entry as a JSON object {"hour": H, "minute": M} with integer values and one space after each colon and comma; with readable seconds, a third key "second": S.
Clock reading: {"hour": 12, "minute": 45}
